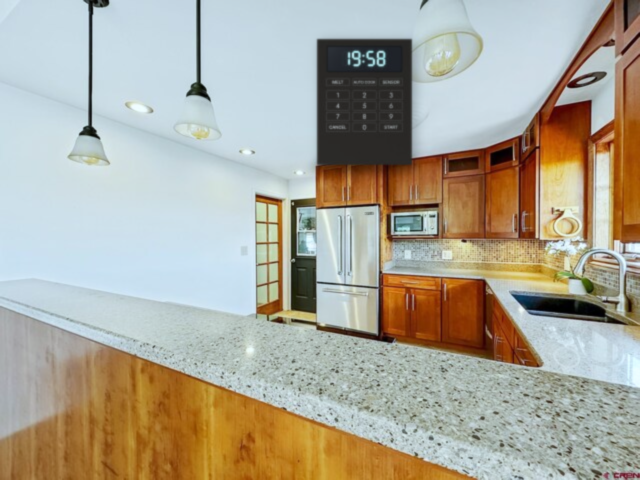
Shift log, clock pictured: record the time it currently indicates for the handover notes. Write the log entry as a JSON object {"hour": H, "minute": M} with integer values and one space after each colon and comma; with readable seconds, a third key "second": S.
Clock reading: {"hour": 19, "minute": 58}
